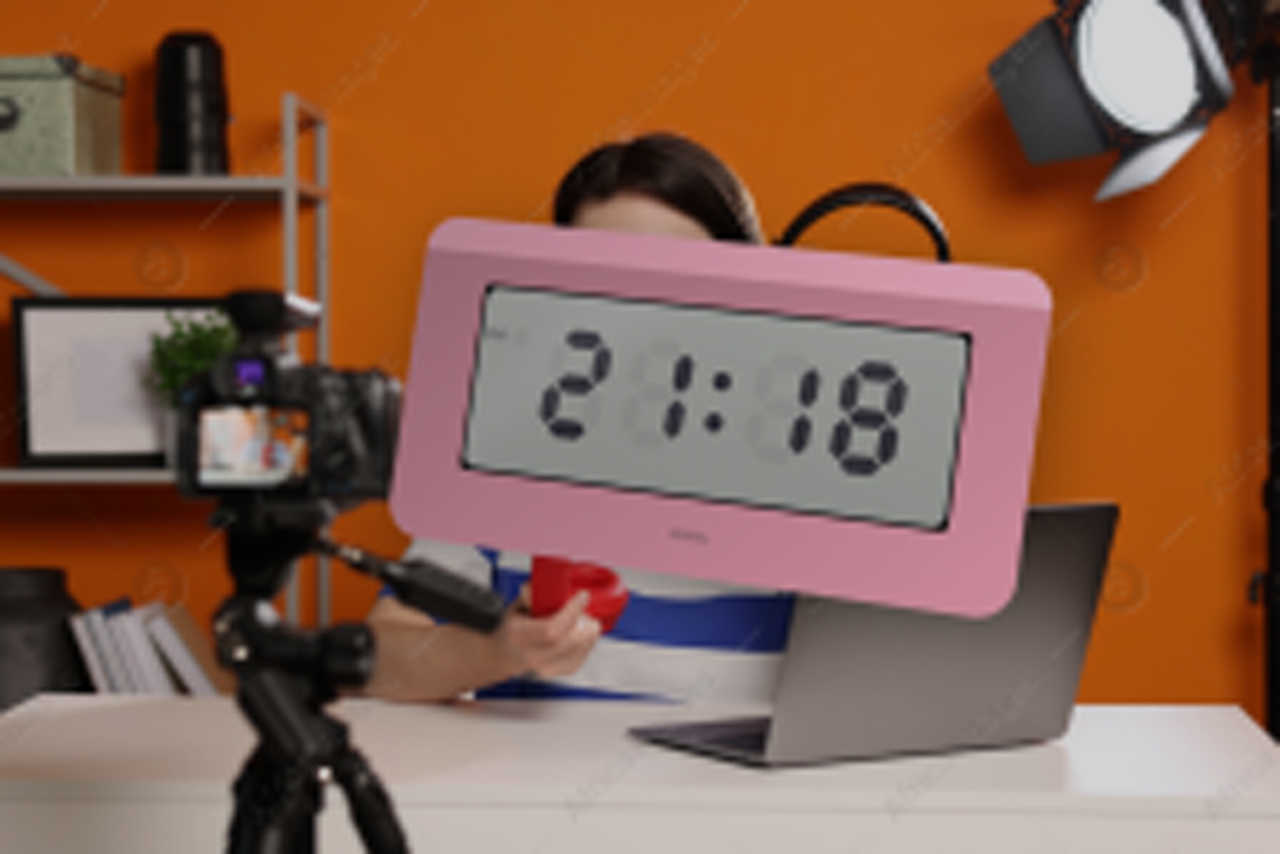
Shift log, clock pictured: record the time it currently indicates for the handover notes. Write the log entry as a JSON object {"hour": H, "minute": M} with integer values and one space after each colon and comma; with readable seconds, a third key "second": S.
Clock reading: {"hour": 21, "minute": 18}
